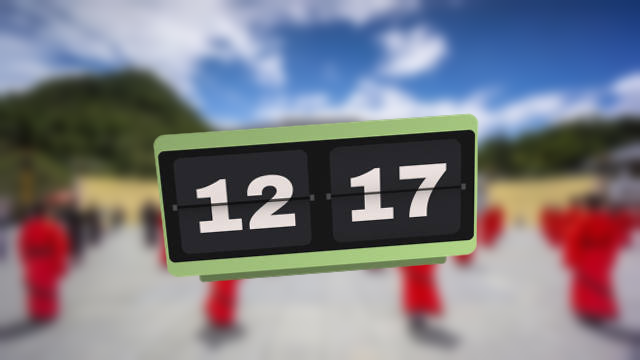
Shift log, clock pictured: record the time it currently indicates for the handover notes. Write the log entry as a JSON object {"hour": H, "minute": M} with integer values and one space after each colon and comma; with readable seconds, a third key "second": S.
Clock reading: {"hour": 12, "minute": 17}
